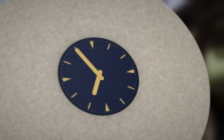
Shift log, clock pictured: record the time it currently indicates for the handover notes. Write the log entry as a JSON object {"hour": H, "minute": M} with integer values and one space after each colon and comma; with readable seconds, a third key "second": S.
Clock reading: {"hour": 6, "minute": 55}
